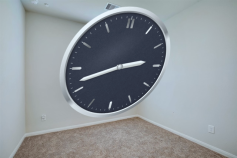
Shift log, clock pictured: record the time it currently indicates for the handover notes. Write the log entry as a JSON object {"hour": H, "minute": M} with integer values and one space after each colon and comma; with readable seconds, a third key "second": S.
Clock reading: {"hour": 2, "minute": 42}
